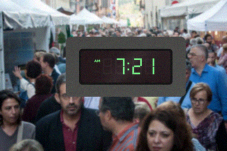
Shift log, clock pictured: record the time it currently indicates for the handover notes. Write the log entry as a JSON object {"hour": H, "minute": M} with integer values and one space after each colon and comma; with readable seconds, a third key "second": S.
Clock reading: {"hour": 7, "minute": 21}
